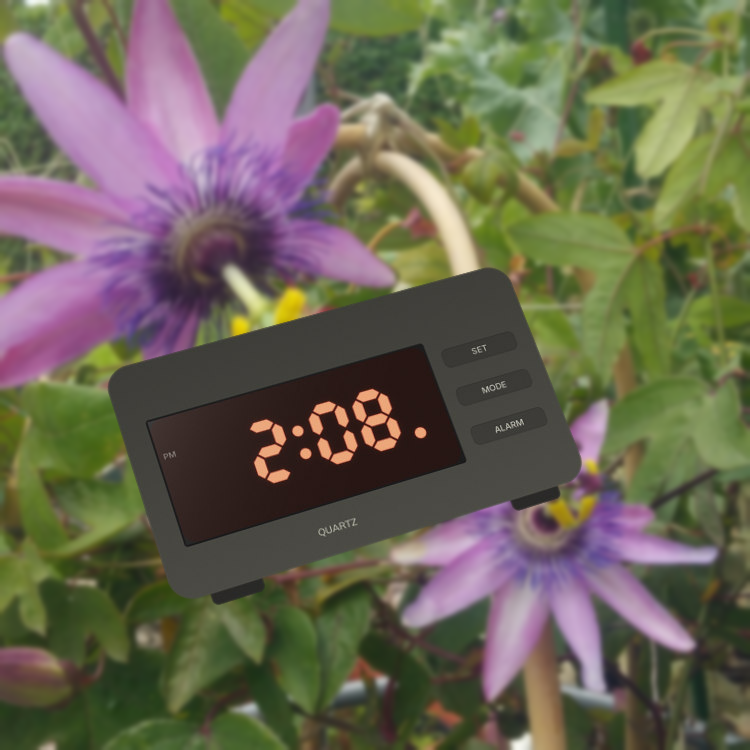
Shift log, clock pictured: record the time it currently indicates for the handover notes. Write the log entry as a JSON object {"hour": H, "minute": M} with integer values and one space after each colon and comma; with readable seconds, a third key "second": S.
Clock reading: {"hour": 2, "minute": 8}
